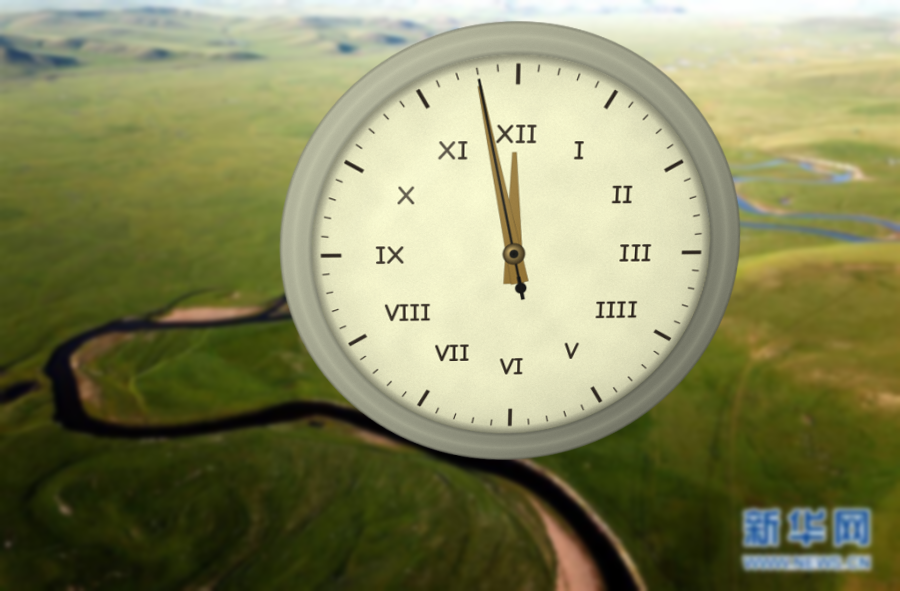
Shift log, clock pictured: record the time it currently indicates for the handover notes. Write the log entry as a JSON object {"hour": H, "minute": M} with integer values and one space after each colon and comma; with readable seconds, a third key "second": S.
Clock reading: {"hour": 11, "minute": 57, "second": 58}
